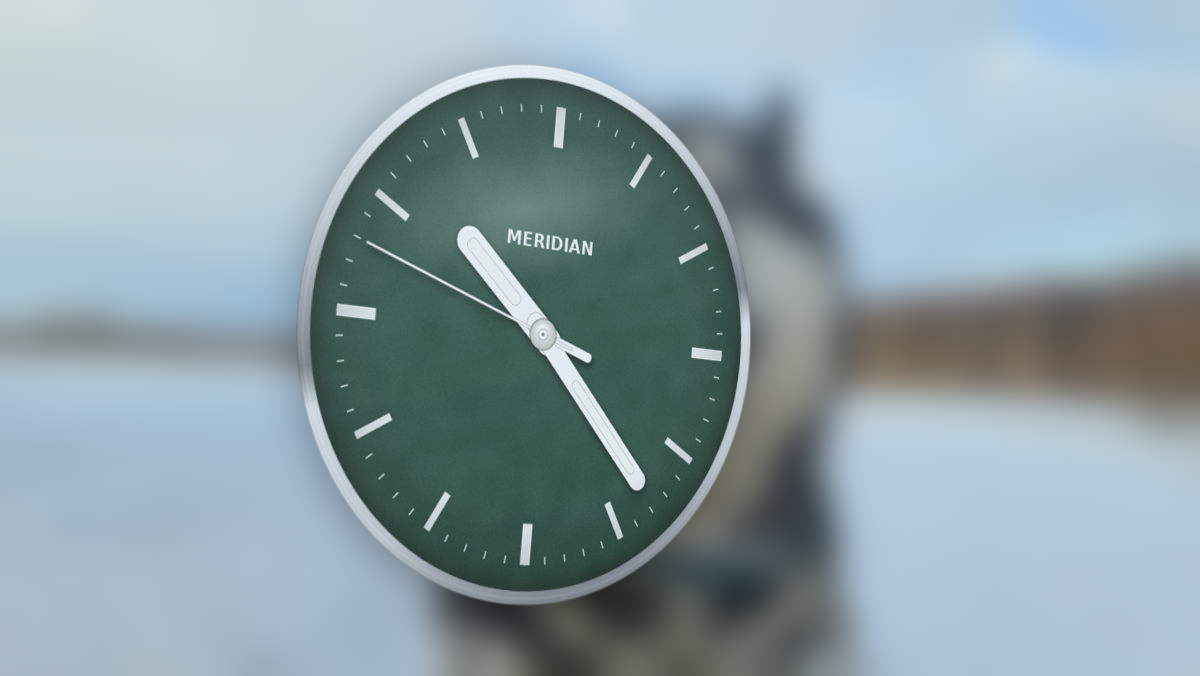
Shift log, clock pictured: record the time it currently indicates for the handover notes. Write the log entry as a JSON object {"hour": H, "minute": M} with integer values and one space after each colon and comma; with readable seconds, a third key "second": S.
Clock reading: {"hour": 10, "minute": 22, "second": 48}
